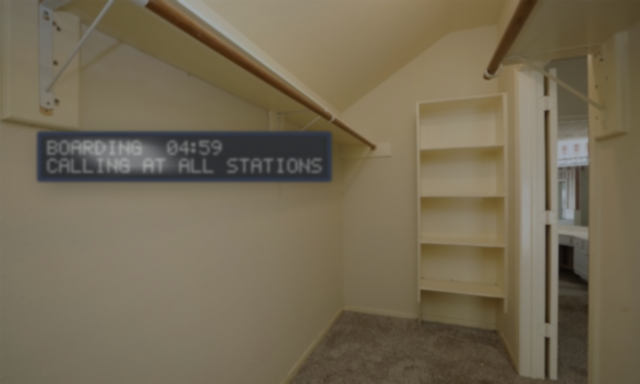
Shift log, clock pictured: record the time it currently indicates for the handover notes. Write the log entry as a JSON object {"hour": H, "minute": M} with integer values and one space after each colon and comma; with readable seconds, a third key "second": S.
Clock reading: {"hour": 4, "minute": 59}
